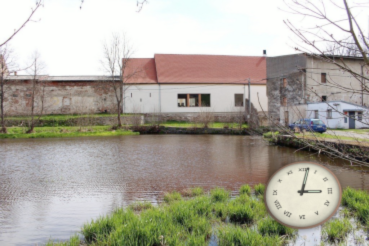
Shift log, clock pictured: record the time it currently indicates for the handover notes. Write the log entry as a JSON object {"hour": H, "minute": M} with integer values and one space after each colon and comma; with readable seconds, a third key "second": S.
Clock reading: {"hour": 3, "minute": 2}
